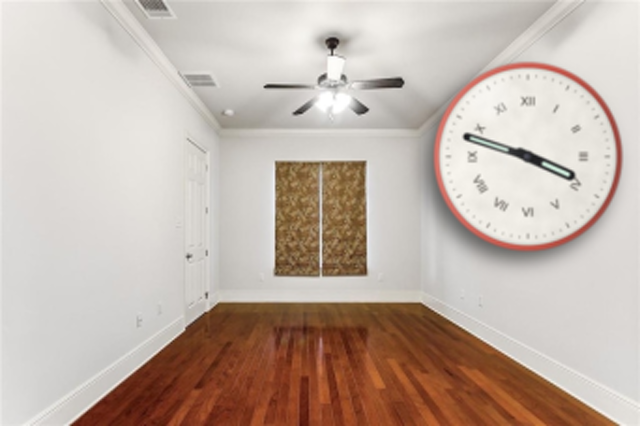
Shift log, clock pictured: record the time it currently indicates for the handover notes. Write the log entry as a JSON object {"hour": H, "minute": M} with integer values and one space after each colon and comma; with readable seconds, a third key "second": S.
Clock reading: {"hour": 3, "minute": 48}
